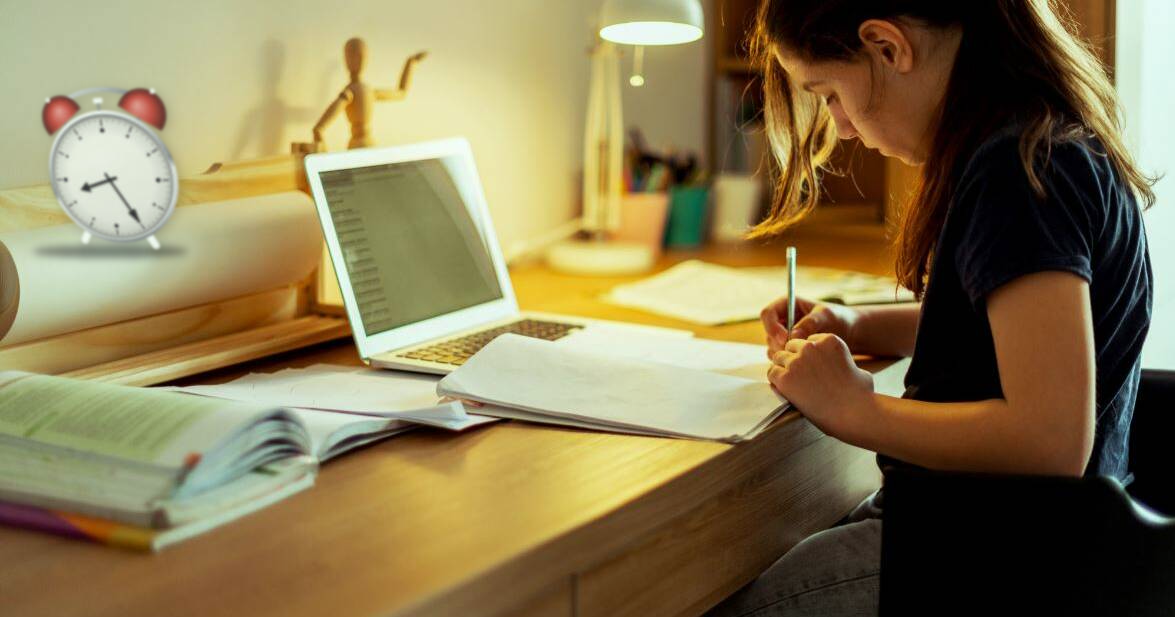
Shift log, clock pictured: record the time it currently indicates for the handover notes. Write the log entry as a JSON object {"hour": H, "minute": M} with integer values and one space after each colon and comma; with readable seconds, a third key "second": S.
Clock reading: {"hour": 8, "minute": 25}
